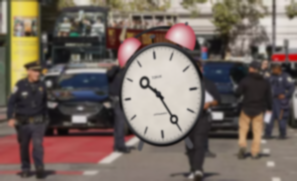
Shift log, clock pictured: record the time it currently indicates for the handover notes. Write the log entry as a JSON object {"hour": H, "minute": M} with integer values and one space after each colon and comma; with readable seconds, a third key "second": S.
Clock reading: {"hour": 10, "minute": 25}
